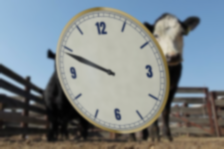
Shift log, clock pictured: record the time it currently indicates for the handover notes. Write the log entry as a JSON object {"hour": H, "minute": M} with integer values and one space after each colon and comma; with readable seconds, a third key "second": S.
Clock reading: {"hour": 9, "minute": 49}
